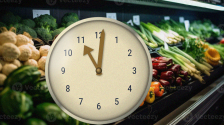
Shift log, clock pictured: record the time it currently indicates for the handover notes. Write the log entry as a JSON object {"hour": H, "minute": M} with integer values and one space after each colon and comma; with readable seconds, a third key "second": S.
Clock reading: {"hour": 11, "minute": 1}
